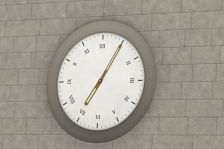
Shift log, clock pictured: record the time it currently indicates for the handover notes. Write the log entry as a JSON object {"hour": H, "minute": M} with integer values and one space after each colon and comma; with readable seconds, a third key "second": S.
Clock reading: {"hour": 7, "minute": 5}
